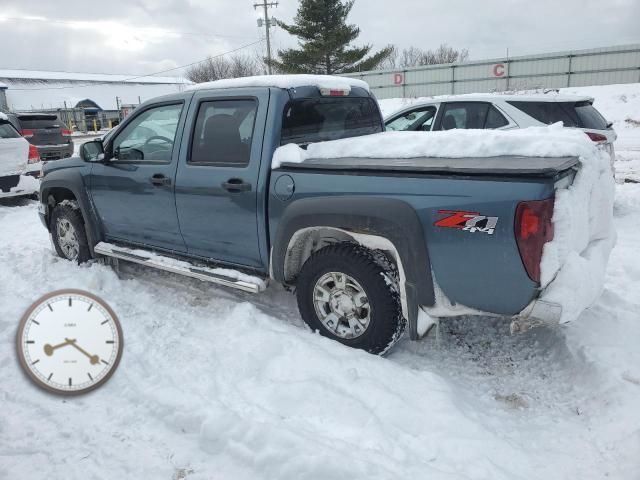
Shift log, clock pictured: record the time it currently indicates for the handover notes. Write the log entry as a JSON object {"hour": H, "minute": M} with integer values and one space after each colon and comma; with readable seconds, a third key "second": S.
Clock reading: {"hour": 8, "minute": 21}
